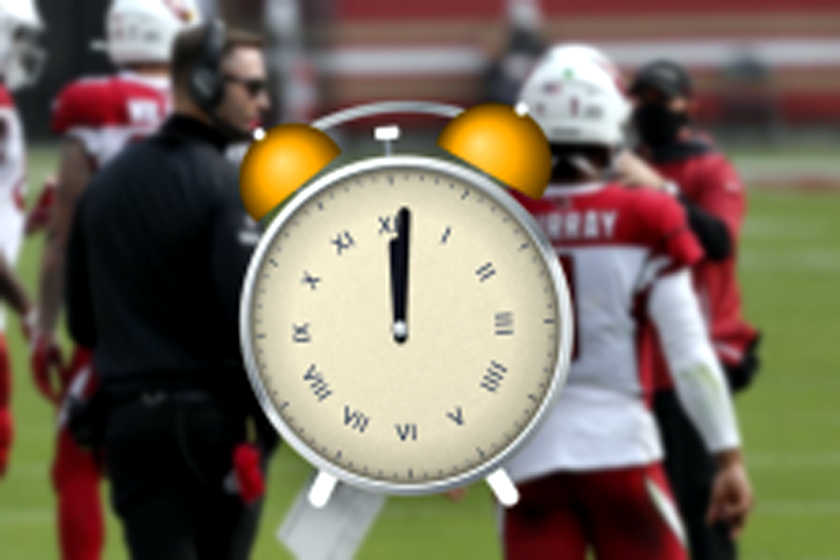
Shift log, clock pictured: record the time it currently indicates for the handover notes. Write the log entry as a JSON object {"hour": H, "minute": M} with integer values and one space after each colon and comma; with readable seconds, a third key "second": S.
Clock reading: {"hour": 12, "minute": 1}
